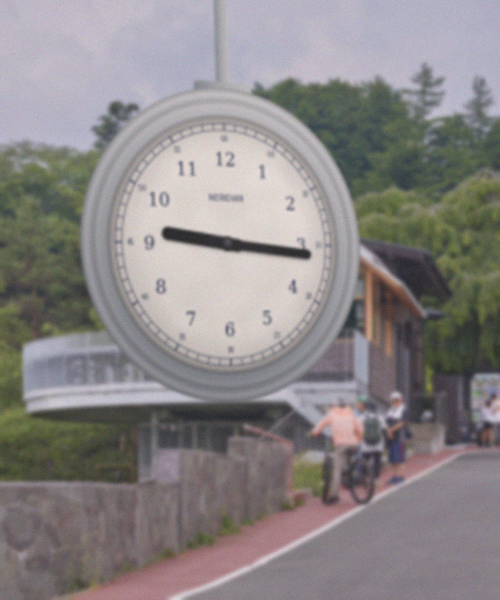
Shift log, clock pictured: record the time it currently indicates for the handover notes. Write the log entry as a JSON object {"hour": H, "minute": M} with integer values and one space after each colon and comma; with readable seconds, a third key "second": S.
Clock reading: {"hour": 9, "minute": 16}
